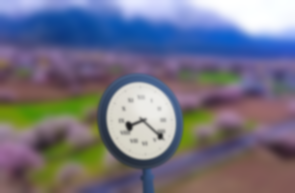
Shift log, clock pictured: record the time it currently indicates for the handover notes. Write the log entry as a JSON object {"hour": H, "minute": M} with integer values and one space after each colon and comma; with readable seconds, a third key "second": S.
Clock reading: {"hour": 8, "minute": 22}
